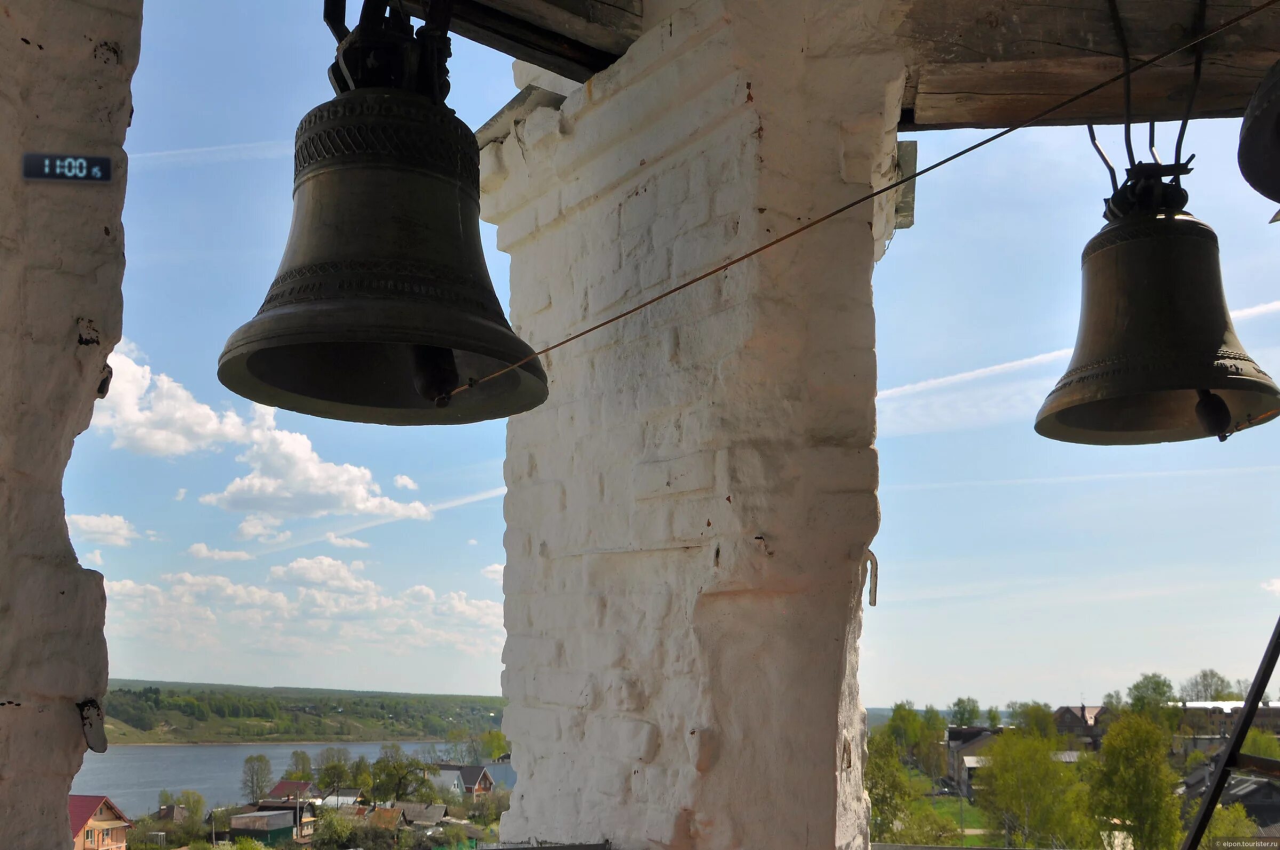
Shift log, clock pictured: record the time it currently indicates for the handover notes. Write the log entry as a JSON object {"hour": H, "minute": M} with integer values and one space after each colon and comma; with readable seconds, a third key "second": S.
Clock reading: {"hour": 11, "minute": 0}
